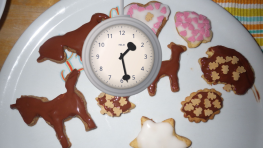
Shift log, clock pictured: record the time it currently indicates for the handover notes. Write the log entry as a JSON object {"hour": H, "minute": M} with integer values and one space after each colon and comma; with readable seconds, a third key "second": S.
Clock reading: {"hour": 1, "minute": 28}
